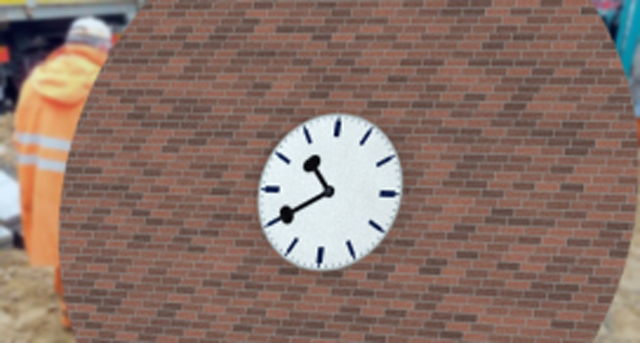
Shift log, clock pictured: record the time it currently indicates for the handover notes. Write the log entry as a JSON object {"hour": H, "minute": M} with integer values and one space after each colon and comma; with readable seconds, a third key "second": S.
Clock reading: {"hour": 10, "minute": 40}
